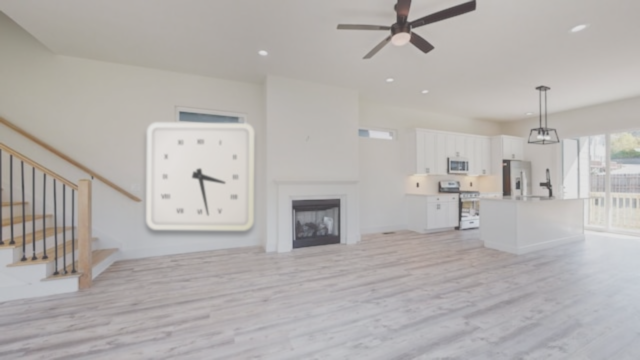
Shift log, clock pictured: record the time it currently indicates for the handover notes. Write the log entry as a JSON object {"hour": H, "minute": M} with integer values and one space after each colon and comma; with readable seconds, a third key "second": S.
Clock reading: {"hour": 3, "minute": 28}
